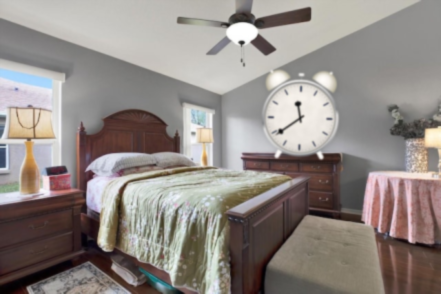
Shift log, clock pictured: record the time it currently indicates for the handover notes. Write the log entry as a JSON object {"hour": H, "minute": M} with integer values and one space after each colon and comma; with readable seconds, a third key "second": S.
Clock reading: {"hour": 11, "minute": 39}
